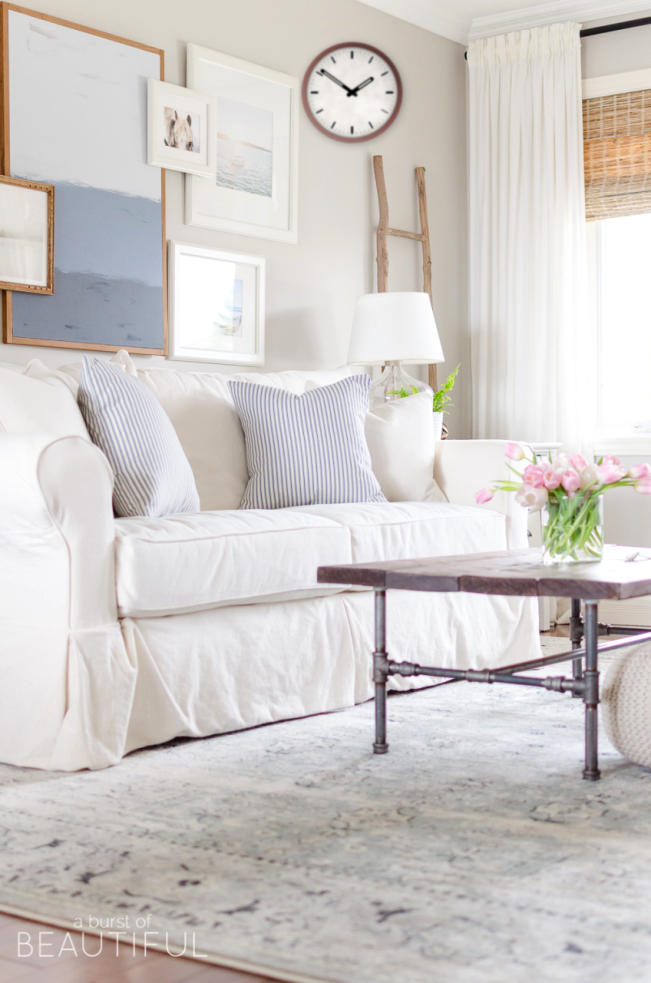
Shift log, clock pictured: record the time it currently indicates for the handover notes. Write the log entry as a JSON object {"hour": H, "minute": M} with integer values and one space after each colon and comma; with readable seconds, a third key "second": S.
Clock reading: {"hour": 1, "minute": 51}
